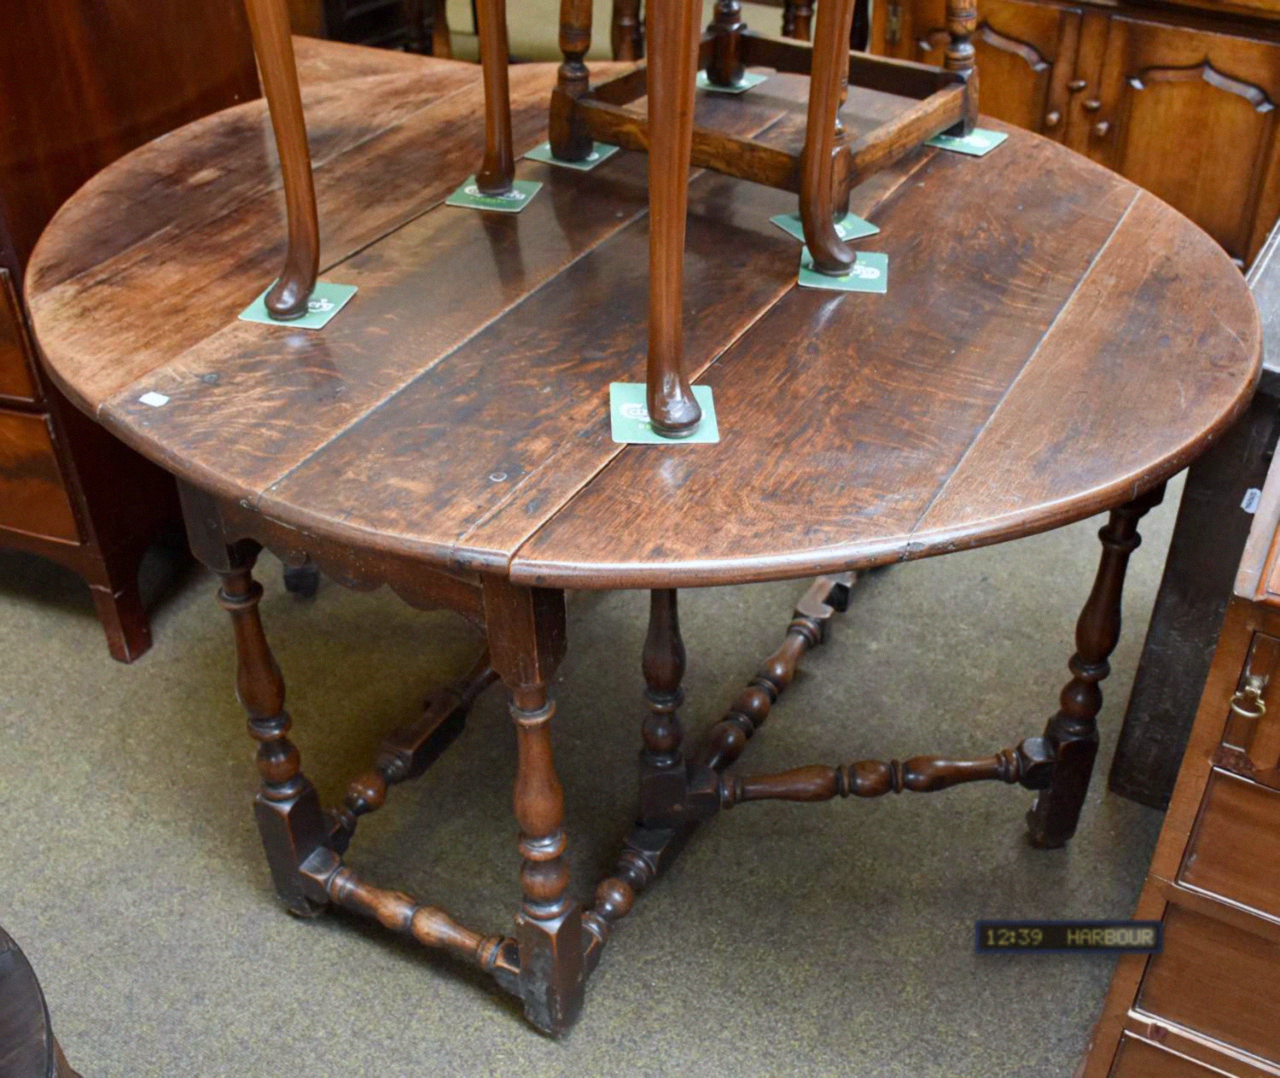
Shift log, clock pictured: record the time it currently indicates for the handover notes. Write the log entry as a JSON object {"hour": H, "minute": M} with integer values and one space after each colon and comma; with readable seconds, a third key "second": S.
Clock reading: {"hour": 12, "minute": 39}
